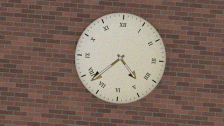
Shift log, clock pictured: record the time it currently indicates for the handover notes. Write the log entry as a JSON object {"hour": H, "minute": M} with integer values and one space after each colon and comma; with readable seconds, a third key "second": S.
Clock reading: {"hour": 4, "minute": 38}
